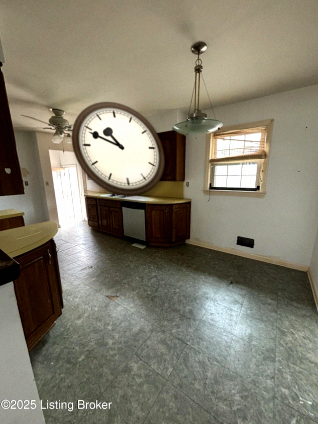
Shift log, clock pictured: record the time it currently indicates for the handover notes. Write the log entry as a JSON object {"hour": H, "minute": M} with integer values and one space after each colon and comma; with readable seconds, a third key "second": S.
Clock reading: {"hour": 10, "minute": 49}
